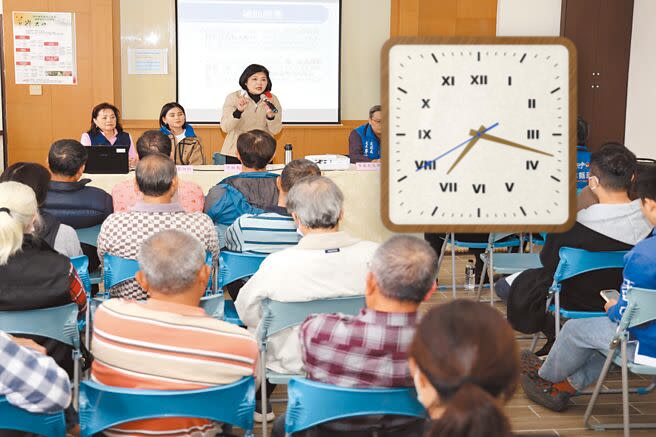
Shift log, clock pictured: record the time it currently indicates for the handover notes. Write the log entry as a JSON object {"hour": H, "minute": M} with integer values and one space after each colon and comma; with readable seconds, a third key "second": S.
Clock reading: {"hour": 7, "minute": 17, "second": 40}
